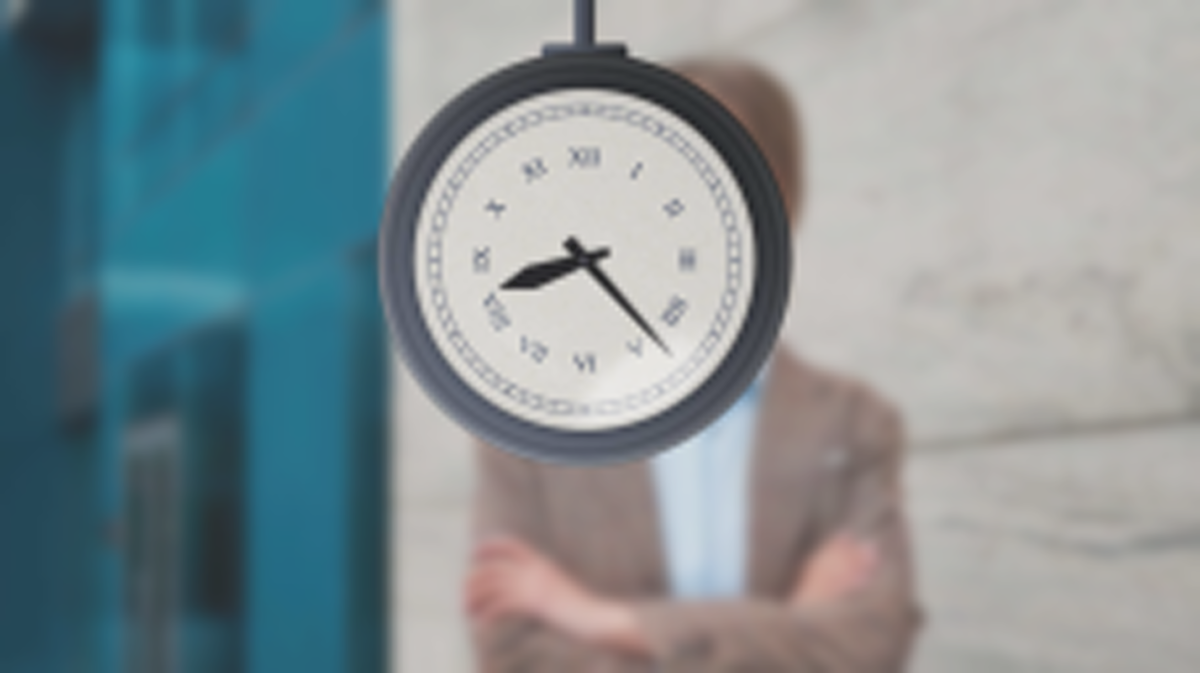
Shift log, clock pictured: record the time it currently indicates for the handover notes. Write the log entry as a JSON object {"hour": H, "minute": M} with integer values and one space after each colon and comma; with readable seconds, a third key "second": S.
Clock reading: {"hour": 8, "minute": 23}
